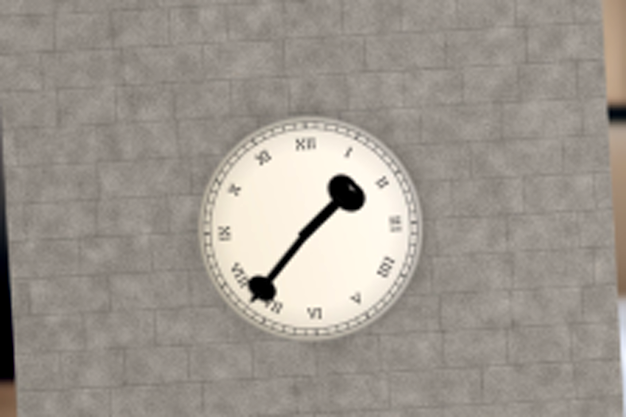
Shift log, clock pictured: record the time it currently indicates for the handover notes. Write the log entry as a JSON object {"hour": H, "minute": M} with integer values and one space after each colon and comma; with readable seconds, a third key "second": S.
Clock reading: {"hour": 1, "minute": 37}
